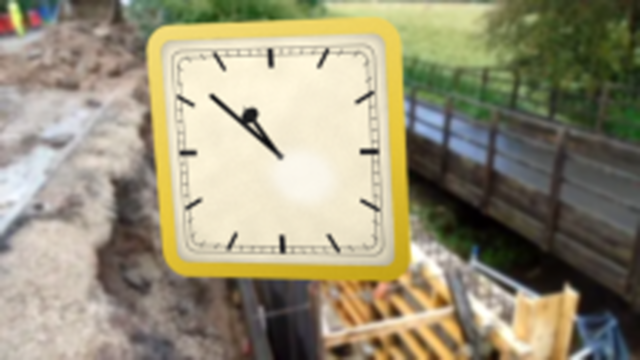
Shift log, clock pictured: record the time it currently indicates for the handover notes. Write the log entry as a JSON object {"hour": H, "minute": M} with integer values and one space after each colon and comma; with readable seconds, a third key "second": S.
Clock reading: {"hour": 10, "minute": 52}
